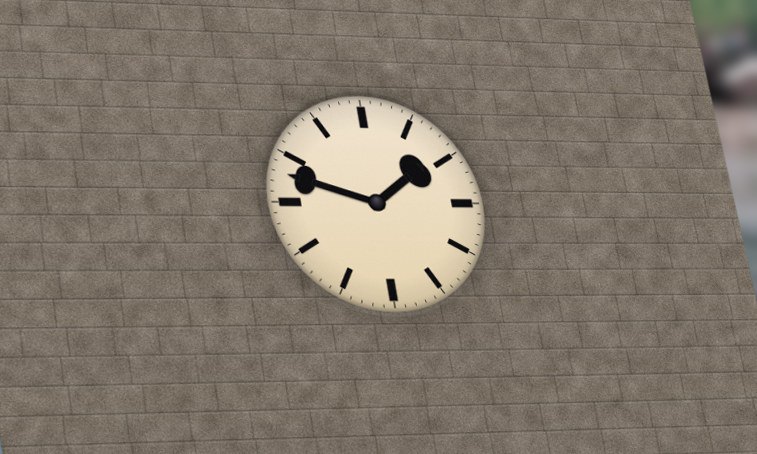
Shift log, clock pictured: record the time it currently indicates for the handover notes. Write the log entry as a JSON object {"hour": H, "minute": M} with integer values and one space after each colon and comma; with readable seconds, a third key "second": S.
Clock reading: {"hour": 1, "minute": 48}
